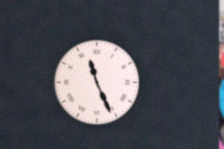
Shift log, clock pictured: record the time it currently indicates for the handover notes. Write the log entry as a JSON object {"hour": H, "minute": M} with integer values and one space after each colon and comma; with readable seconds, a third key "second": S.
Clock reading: {"hour": 11, "minute": 26}
